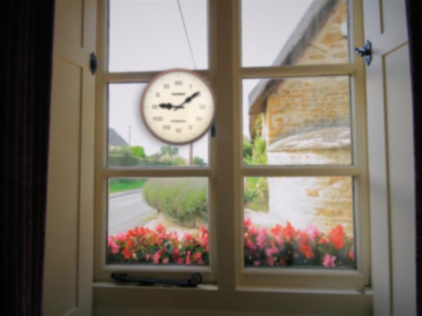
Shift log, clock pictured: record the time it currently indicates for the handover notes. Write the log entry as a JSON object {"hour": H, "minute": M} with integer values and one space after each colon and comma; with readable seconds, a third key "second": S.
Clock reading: {"hour": 9, "minute": 9}
